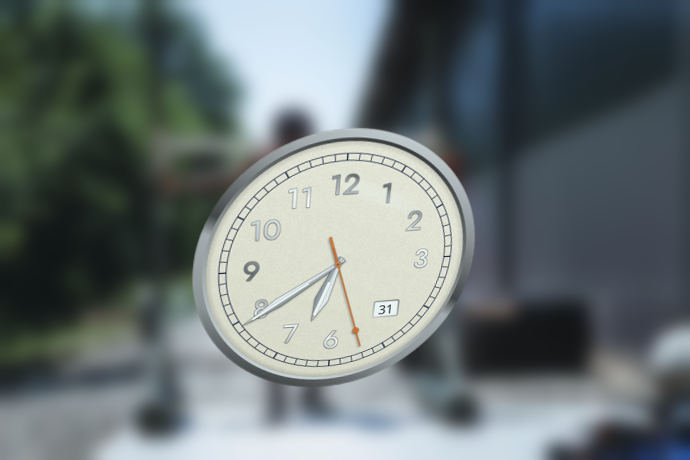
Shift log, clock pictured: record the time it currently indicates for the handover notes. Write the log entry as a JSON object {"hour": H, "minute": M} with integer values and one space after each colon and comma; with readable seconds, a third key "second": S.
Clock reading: {"hour": 6, "minute": 39, "second": 27}
